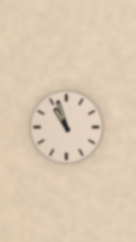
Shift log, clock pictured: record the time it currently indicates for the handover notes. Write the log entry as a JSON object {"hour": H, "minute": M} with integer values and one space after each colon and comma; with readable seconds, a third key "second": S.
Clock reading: {"hour": 10, "minute": 57}
